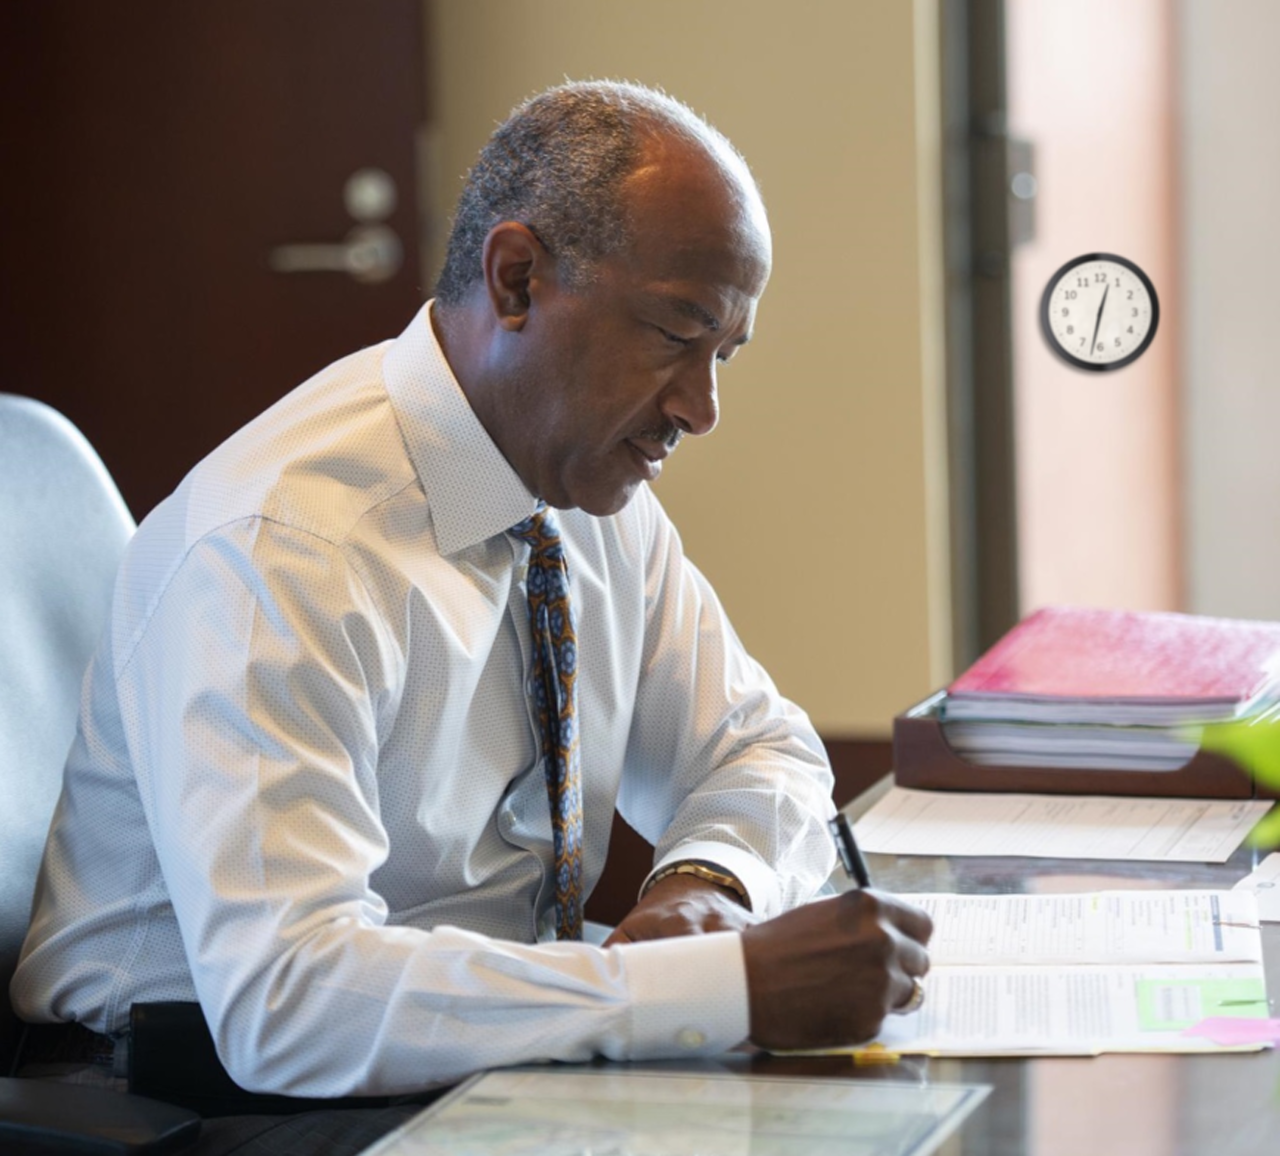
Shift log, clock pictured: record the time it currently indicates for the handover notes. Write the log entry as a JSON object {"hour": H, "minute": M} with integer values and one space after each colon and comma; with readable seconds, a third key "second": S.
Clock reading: {"hour": 12, "minute": 32}
